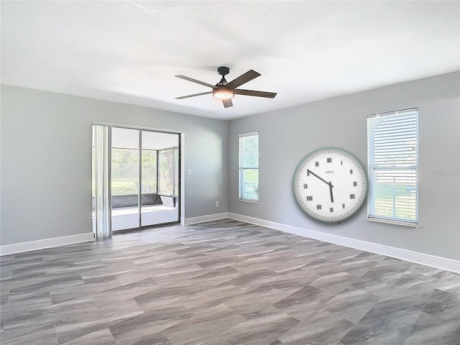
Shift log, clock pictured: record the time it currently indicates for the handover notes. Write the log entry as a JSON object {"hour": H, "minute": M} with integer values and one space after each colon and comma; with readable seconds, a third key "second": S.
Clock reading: {"hour": 5, "minute": 51}
